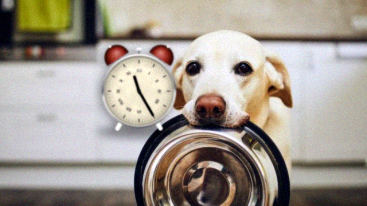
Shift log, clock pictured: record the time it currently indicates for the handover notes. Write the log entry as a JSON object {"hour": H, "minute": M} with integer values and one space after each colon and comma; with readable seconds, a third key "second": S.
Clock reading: {"hour": 11, "minute": 25}
